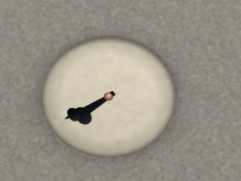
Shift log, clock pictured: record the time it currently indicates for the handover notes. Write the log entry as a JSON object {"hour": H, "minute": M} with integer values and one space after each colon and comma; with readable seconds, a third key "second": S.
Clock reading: {"hour": 7, "minute": 40}
